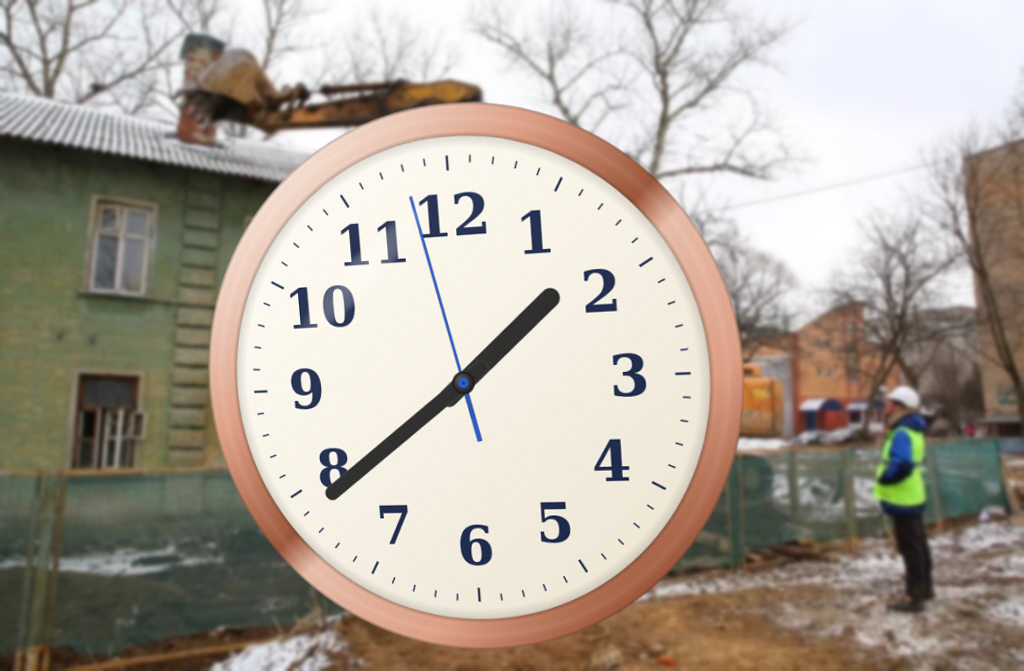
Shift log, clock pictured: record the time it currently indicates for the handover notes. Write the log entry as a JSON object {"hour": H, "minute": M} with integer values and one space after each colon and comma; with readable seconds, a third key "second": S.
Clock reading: {"hour": 1, "minute": 38, "second": 58}
